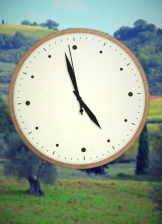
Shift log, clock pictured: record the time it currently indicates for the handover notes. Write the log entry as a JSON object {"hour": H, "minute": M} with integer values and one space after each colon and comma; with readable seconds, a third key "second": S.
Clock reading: {"hour": 4, "minute": 57, "second": 59}
